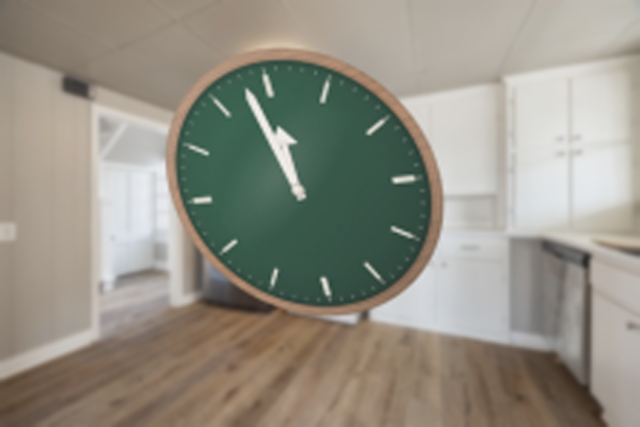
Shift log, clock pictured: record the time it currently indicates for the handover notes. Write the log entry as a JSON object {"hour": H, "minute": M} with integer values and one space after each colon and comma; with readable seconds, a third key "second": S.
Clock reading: {"hour": 11, "minute": 58}
